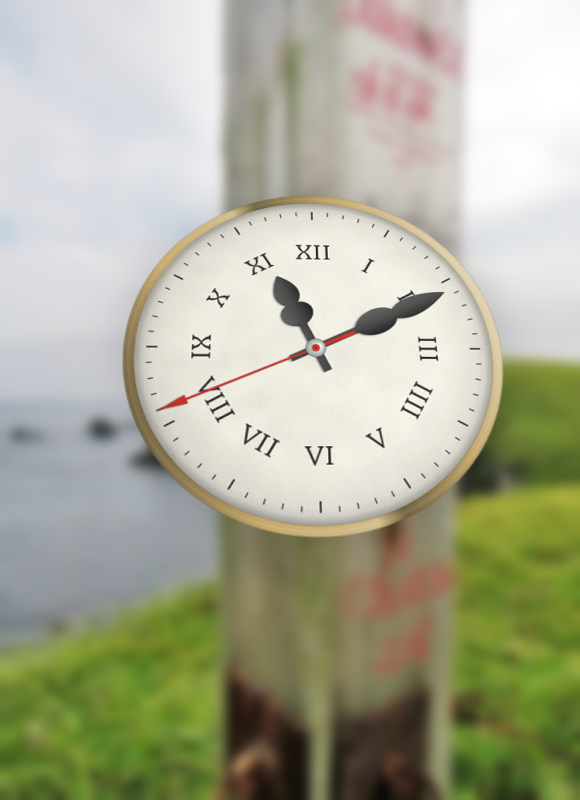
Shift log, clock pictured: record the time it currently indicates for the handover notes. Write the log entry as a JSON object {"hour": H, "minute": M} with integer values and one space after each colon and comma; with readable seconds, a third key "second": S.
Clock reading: {"hour": 11, "minute": 10, "second": 41}
